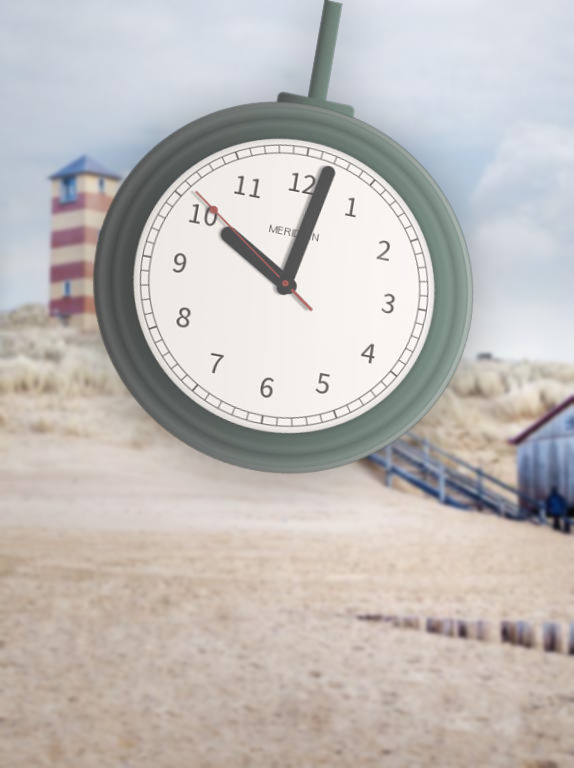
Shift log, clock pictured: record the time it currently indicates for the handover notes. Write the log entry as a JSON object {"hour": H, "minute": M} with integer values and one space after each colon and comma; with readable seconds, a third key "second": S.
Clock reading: {"hour": 10, "minute": 1, "second": 51}
